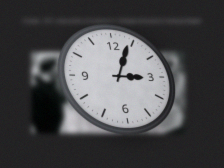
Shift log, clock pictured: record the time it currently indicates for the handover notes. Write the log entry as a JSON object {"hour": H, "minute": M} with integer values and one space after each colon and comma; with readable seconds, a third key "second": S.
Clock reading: {"hour": 3, "minute": 4}
